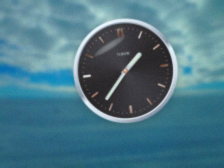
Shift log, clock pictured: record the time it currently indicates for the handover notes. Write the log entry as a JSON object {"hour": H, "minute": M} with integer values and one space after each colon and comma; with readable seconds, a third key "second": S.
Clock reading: {"hour": 1, "minute": 37}
